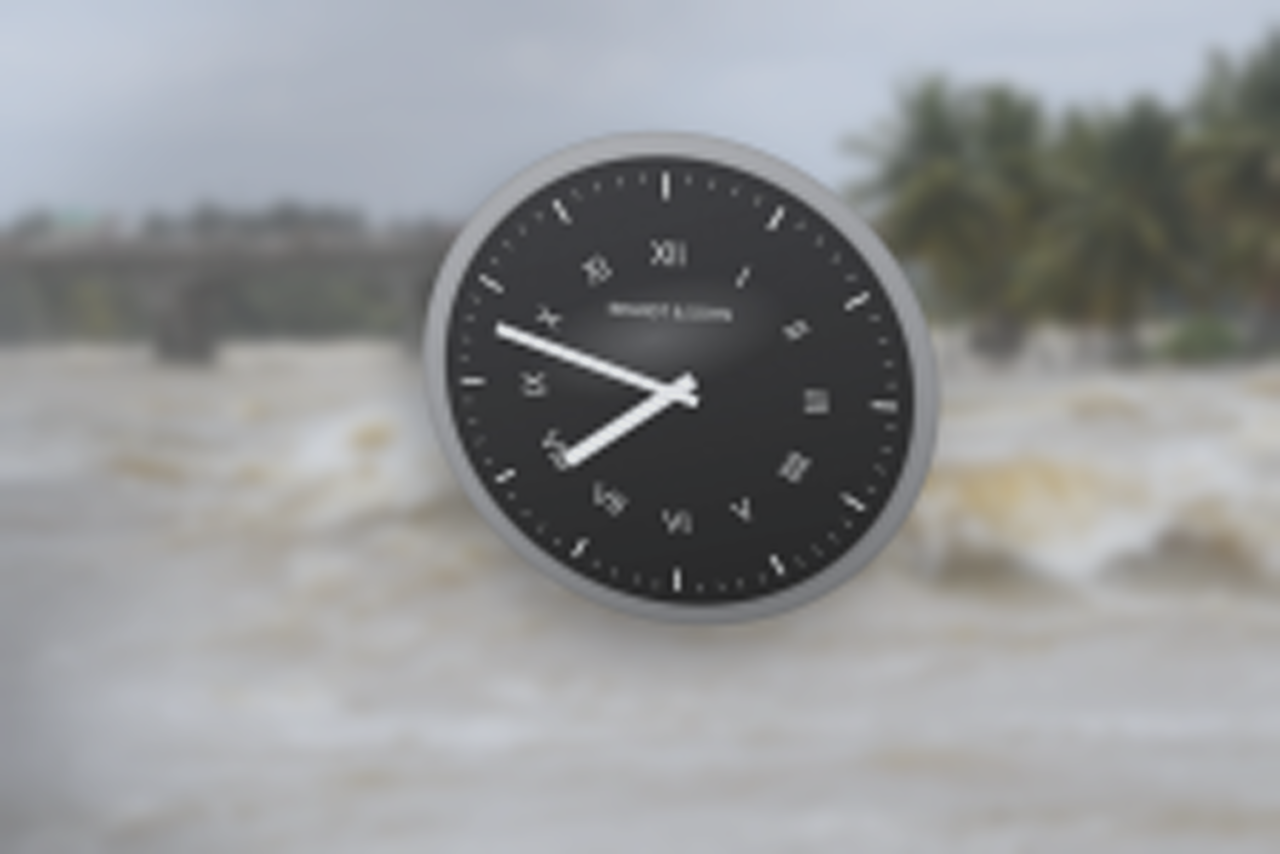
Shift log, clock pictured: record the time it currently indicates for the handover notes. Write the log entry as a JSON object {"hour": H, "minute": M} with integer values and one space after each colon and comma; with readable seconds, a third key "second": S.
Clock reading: {"hour": 7, "minute": 48}
